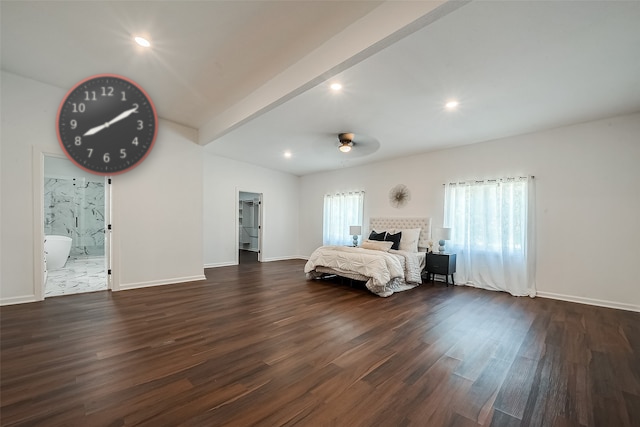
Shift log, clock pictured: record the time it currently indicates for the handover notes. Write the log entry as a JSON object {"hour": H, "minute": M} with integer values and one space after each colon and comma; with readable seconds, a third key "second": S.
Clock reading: {"hour": 8, "minute": 10}
